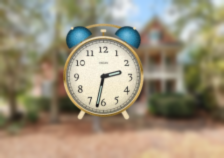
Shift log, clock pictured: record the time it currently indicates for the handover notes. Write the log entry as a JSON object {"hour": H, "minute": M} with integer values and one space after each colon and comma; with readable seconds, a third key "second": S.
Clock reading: {"hour": 2, "minute": 32}
